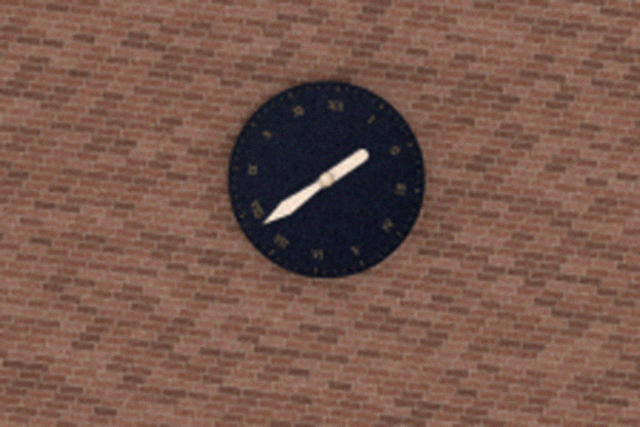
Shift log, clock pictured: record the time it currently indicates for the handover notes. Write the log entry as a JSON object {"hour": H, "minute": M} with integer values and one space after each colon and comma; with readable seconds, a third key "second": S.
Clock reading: {"hour": 1, "minute": 38}
